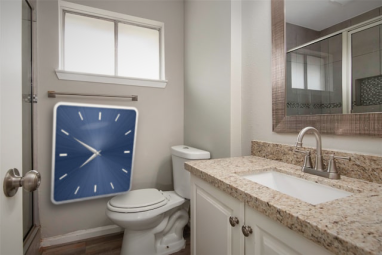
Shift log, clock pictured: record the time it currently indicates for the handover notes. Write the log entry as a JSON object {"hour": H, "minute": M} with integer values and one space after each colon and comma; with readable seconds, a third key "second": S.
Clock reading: {"hour": 7, "minute": 50}
